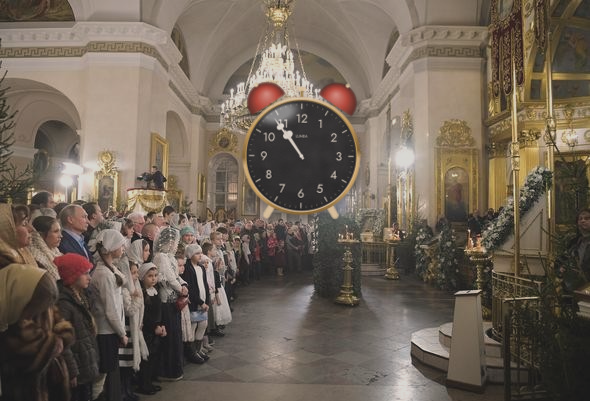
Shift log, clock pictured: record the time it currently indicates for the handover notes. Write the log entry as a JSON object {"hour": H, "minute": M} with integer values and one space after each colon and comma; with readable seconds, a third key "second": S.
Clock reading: {"hour": 10, "minute": 54}
